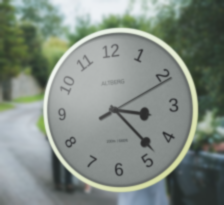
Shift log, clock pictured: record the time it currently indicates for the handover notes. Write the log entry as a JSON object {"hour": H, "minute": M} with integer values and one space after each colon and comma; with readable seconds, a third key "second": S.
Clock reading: {"hour": 3, "minute": 23, "second": 11}
